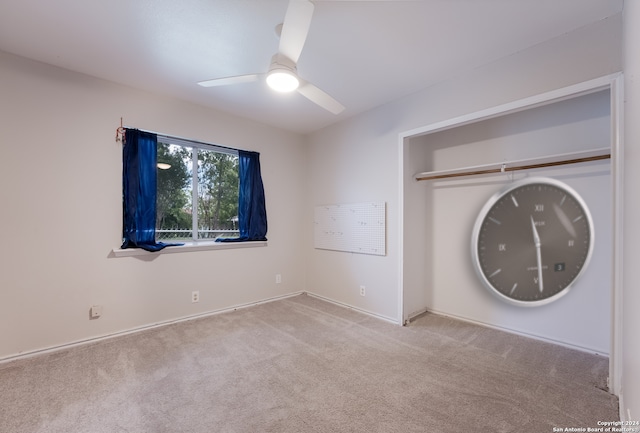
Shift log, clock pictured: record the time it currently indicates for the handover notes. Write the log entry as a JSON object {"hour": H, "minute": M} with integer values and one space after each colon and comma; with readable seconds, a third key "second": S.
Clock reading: {"hour": 11, "minute": 29}
